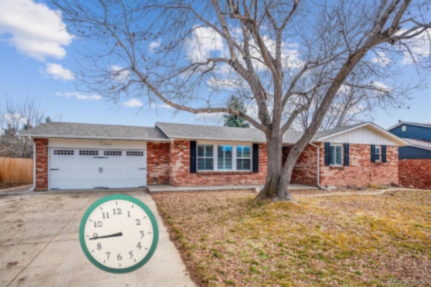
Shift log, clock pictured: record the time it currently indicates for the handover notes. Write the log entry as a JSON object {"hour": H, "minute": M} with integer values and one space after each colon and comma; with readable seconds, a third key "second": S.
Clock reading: {"hour": 8, "minute": 44}
